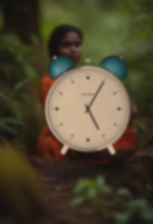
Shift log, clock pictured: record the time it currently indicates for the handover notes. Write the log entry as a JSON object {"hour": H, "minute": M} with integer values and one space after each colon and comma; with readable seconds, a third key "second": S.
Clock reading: {"hour": 5, "minute": 5}
